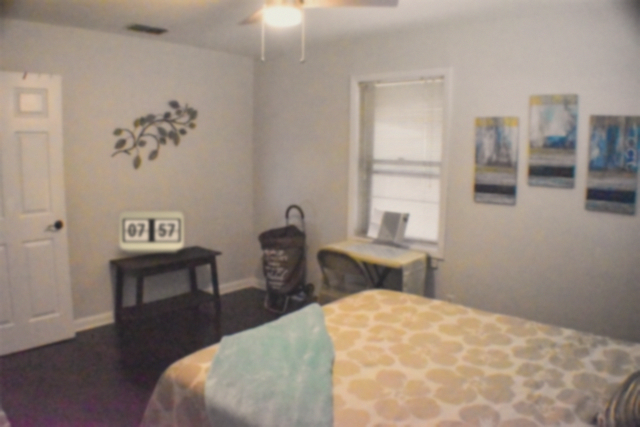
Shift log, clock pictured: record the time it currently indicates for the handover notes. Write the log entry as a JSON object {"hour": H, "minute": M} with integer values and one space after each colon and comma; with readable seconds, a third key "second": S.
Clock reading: {"hour": 7, "minute": 57}
